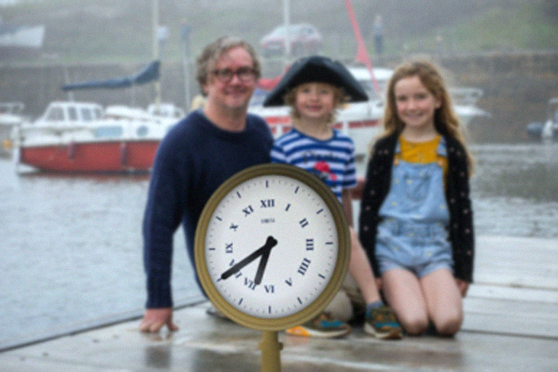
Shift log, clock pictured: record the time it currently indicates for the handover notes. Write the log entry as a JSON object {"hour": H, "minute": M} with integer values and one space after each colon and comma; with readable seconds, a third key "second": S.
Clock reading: {"hour": 6, "minute": 40}
